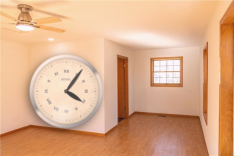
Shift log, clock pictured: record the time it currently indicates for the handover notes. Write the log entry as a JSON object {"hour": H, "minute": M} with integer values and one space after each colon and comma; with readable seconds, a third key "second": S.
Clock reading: {"hour": 4, "minute": 6}
